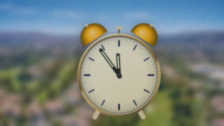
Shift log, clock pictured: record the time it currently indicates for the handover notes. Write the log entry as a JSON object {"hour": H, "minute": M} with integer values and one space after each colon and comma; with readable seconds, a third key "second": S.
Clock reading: {"hour": 11, "minute": 54}
